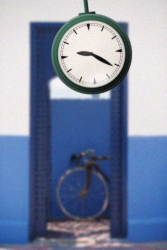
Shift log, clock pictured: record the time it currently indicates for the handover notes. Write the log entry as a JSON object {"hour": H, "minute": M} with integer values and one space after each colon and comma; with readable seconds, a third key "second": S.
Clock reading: {"hour": 9, "minute": 21}
